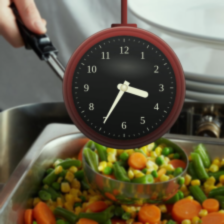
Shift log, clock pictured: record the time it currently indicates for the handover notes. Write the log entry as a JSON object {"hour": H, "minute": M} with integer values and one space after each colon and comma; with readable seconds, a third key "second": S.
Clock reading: {"hour": 3, "minute": 35}
